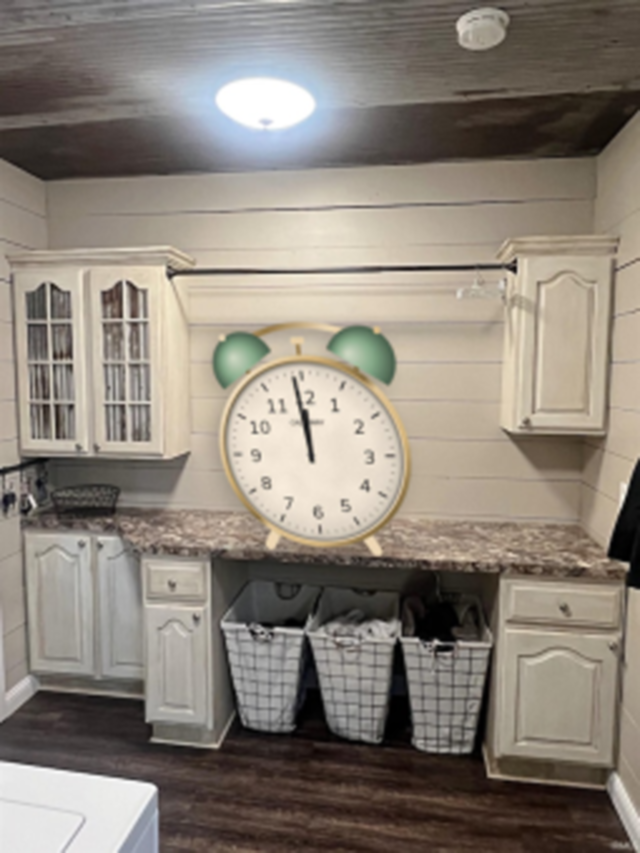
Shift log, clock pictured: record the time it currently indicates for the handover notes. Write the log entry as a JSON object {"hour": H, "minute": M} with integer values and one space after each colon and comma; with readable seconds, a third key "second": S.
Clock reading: {"hour": 11, "minute": 59}
